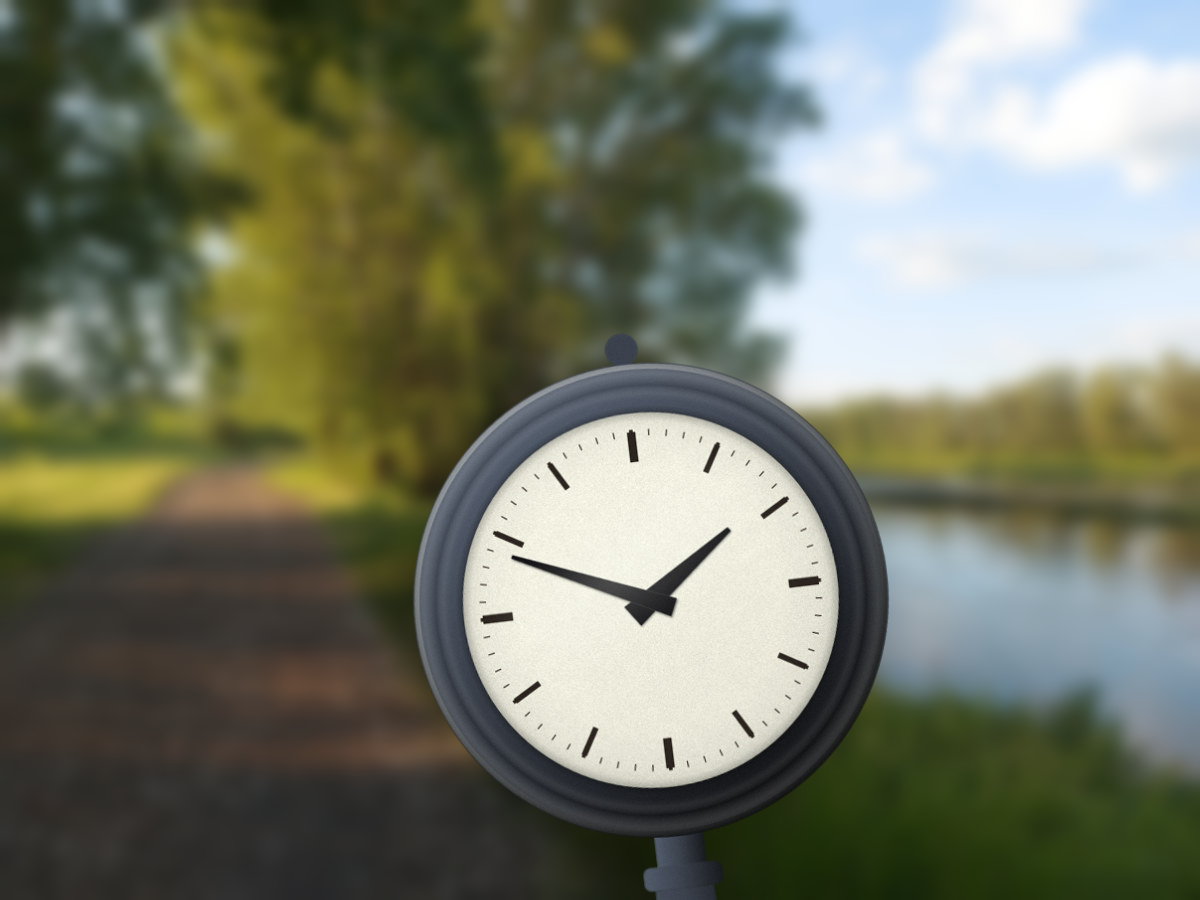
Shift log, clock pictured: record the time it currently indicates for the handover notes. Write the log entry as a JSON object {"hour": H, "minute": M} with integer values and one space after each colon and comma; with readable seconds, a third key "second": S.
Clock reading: {"hour": 1, "minute": 49}
